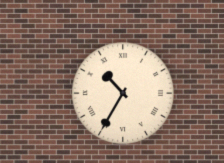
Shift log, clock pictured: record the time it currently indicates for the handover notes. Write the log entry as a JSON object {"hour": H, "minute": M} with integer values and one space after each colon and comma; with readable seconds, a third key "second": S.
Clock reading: {"hour": 10, "minute": 35}
